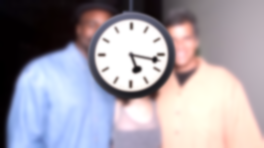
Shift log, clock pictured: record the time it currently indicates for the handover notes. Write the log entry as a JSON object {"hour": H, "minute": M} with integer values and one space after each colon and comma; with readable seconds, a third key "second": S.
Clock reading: {"hour": 5, "minute": 17}
